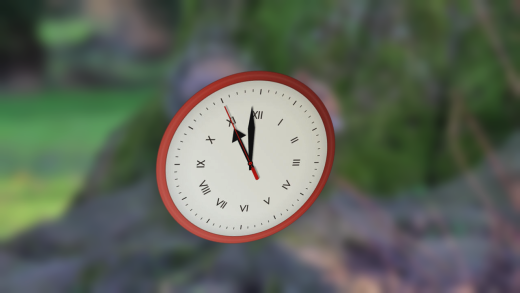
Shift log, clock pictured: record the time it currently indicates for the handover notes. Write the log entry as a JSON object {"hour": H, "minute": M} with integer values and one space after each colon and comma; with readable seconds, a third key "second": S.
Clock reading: {"hour": 10, "minute": 58, "second": 55}
